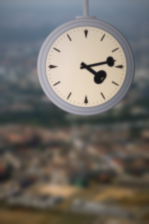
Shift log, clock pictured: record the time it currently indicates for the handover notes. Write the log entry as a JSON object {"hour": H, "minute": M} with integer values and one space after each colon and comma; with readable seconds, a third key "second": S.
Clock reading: {"hour": 4, "minute": 13}
